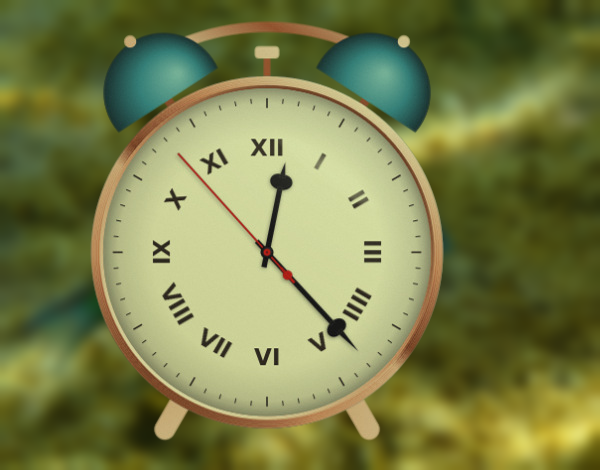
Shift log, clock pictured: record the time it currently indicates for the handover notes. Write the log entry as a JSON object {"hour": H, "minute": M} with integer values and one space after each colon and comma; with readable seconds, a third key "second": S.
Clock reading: {"hour": 12, "minute": 22, "second": 53}
